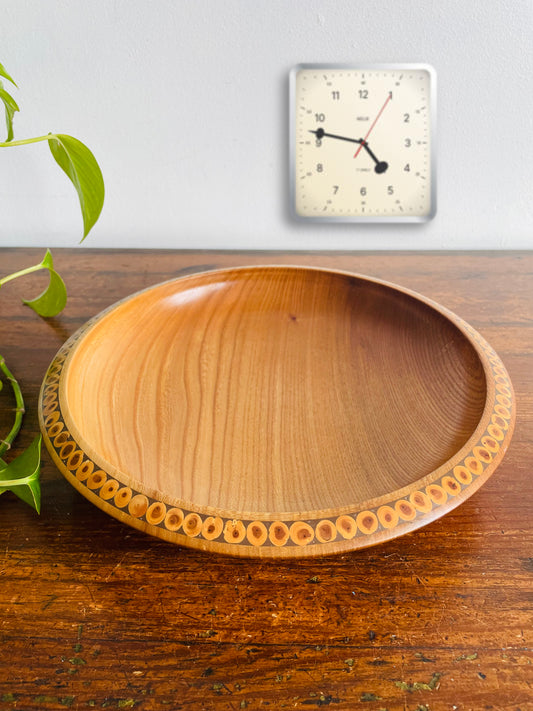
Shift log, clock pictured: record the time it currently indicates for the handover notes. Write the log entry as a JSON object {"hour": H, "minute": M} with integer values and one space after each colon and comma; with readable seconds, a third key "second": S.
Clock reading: {"hour": 4, "minute": 47, "second": 5}
